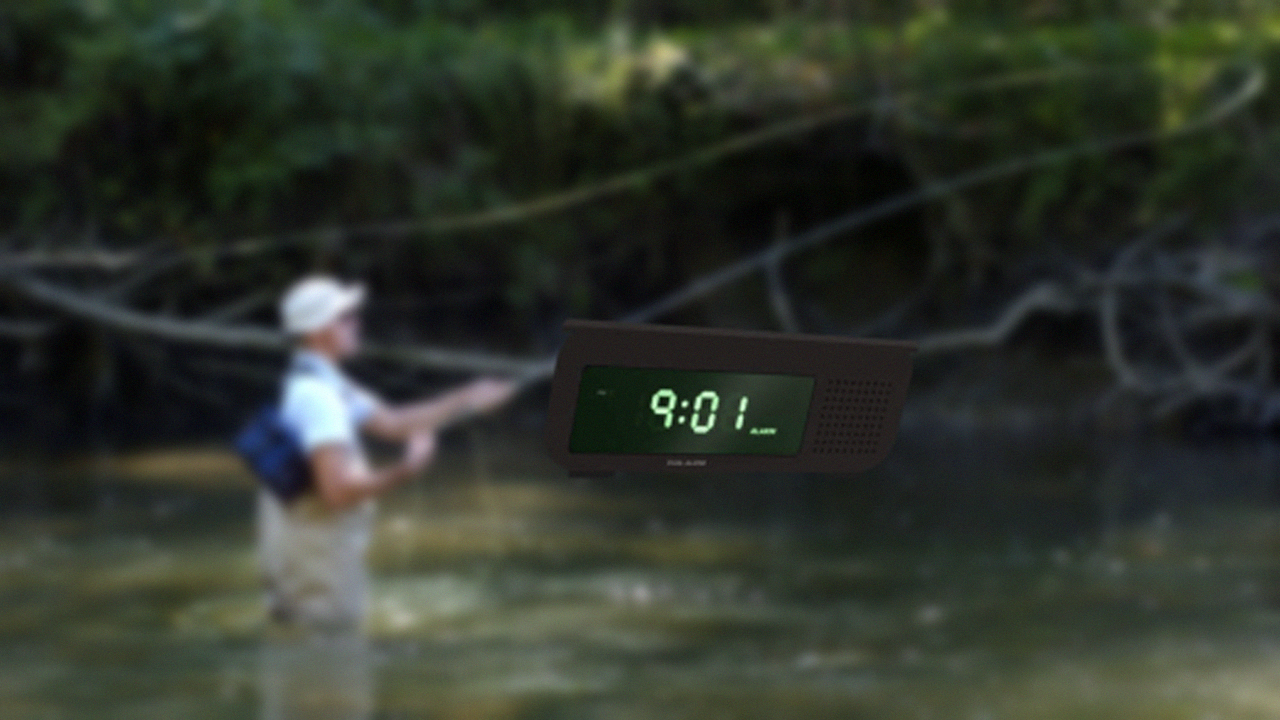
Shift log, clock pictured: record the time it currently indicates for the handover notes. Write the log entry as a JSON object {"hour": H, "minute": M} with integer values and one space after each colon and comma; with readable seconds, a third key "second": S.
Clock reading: {"hour": 9, "minute": 1}
